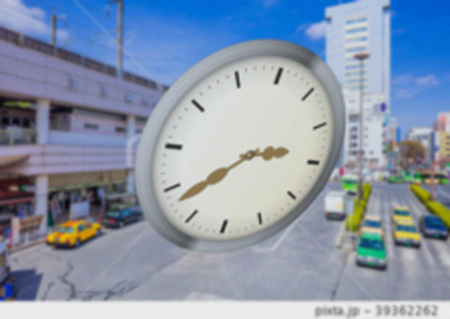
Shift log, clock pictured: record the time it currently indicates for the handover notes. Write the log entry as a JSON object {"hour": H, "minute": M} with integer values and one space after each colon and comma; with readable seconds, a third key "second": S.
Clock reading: {"hour": 2, "minute": 38}
